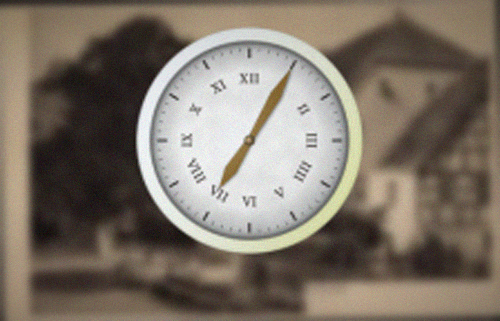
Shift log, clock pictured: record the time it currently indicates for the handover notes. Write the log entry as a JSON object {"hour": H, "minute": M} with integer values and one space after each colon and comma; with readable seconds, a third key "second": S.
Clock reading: {"hour": 7, "minute": 5}
